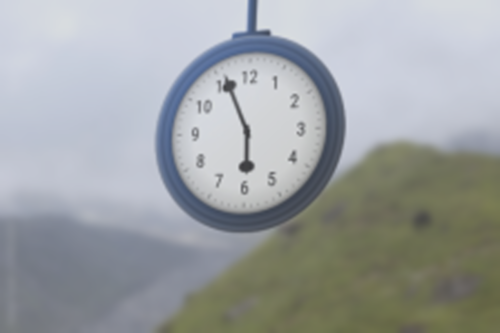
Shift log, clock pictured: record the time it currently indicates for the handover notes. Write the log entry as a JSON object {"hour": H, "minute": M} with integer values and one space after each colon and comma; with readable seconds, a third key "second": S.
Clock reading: {"hour": 5, "minute": 56}
